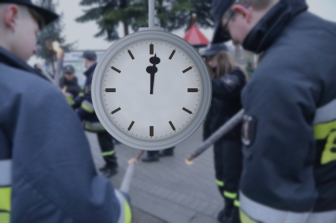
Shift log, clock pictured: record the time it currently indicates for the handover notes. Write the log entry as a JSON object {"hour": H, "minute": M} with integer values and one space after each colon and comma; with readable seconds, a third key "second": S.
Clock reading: {"hour": 12, "minute": 1}
